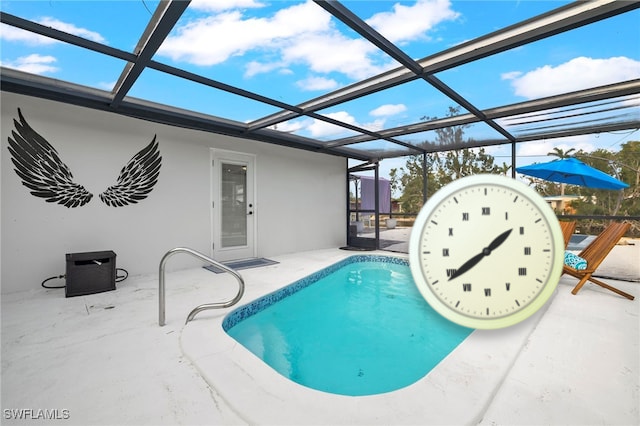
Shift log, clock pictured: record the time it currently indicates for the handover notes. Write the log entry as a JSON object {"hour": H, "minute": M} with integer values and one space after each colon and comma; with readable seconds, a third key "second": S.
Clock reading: {"hour": 1, "minute": 39}
